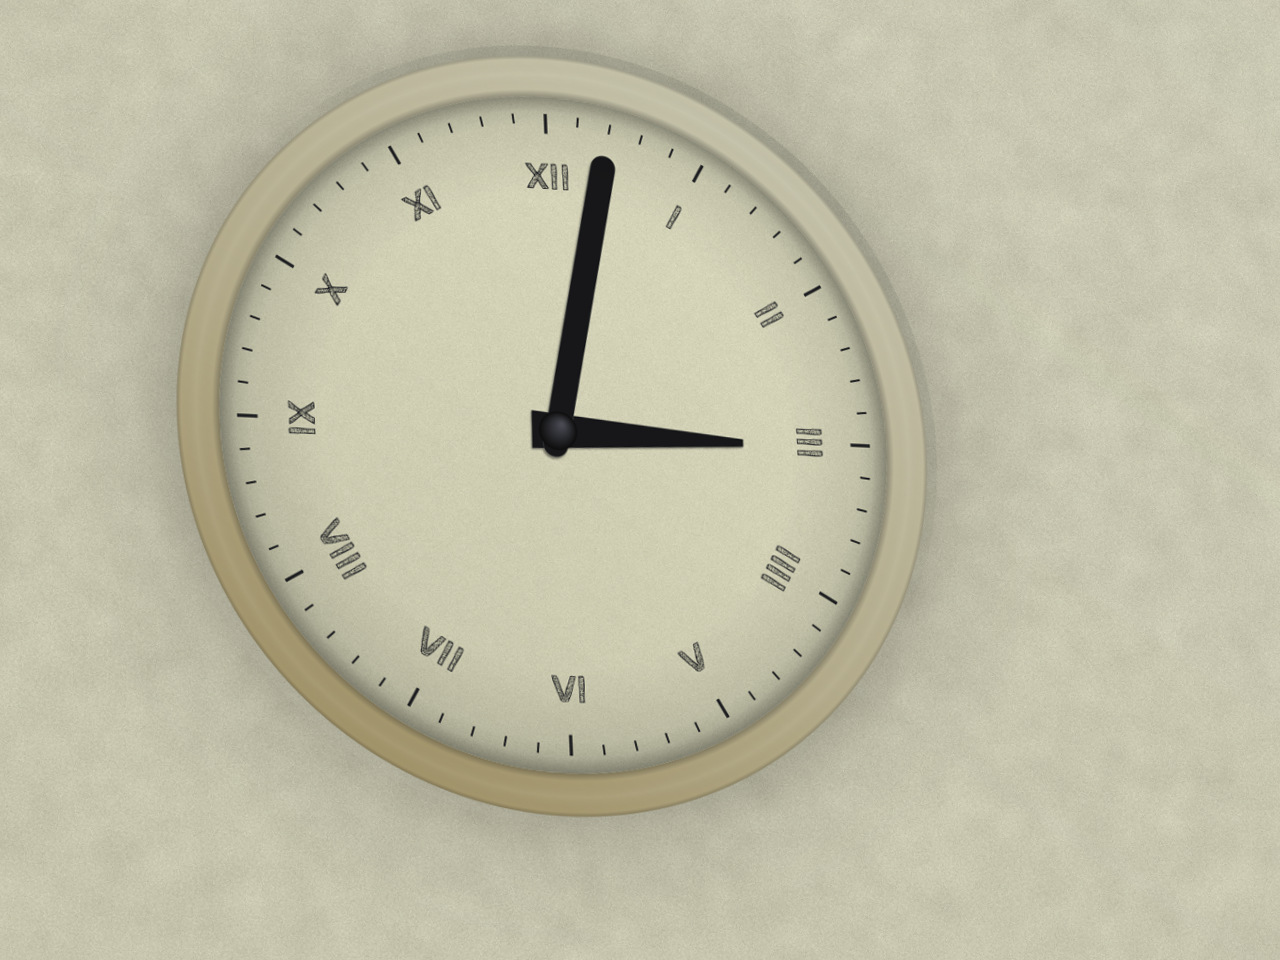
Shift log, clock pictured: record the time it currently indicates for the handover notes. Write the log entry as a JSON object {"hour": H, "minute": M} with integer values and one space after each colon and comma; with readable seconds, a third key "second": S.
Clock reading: {"hour": 3, "minute": 2}
